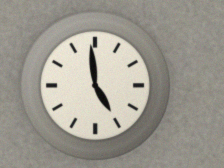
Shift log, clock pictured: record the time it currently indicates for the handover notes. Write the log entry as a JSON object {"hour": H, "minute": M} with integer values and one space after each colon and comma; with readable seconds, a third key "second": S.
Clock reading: {"hour": 4, "minute": 59}
